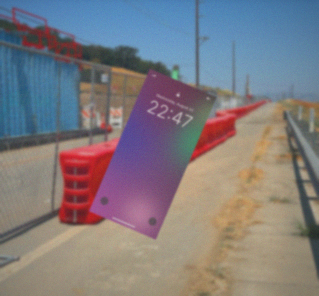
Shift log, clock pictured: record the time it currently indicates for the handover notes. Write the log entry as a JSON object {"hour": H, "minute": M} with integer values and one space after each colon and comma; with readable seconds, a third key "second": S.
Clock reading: {"hour": 22, "minute": 47}
